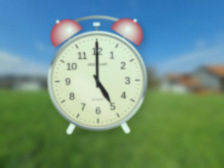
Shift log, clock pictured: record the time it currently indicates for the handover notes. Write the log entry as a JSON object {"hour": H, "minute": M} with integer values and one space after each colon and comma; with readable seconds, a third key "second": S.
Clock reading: {"hour": 5, "minute": 0}
